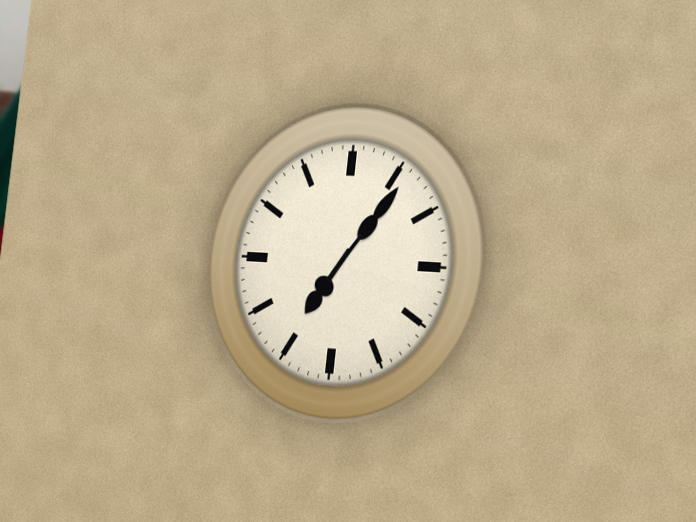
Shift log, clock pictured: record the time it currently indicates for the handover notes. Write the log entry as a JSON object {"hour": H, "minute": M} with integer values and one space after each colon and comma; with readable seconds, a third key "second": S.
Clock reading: {"hour": 7, "minute": 6}
